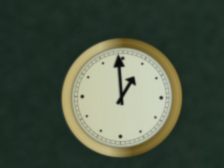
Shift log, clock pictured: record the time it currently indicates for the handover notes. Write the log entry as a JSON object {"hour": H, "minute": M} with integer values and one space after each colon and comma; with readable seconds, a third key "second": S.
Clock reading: {"hour": 12, "minute": 59}
